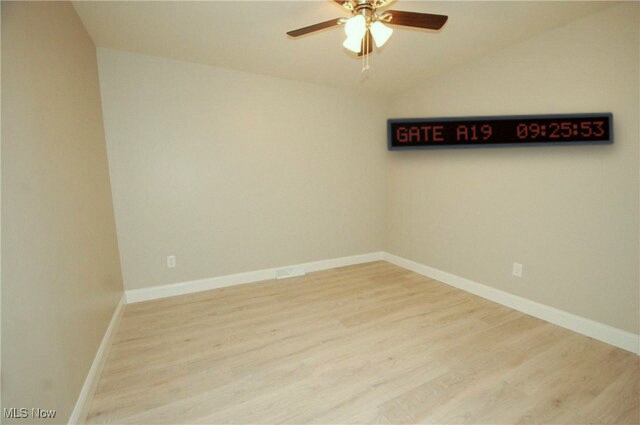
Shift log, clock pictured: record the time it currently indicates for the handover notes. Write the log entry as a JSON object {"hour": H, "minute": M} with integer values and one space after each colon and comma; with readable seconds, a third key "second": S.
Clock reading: {"hour": 9, "minute": 25, "second": 53}
